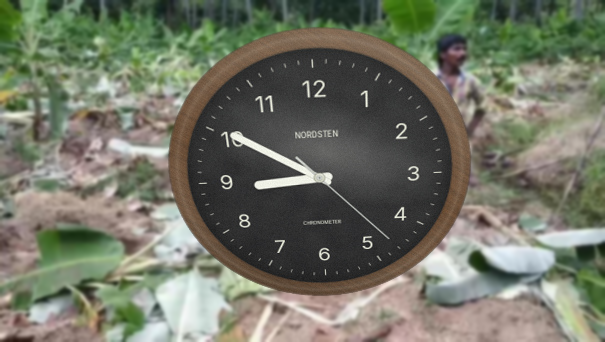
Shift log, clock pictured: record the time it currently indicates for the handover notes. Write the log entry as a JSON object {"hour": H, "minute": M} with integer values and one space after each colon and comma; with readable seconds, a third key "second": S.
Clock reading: {"hour": 8, "minute": 50, "second": 23}
